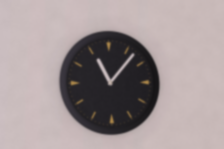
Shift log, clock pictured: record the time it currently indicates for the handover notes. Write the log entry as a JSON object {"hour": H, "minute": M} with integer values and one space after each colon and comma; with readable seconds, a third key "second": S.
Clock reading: {"hour": 11, "minute": 7}
